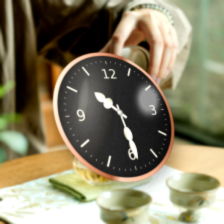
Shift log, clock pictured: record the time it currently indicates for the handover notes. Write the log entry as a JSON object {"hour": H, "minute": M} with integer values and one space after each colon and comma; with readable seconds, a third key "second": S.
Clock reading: {"hour": 10, "minute": 29}
